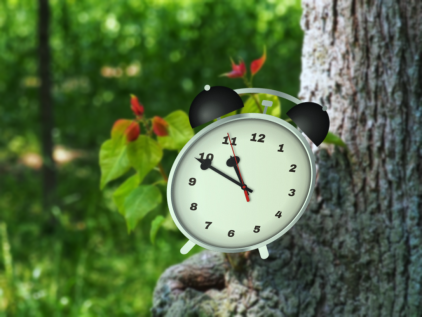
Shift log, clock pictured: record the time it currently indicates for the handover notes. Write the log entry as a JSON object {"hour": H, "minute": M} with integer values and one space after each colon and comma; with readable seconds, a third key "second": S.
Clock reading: {"hour": 10, "minute": 48, "second": 55}
